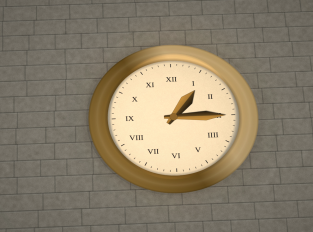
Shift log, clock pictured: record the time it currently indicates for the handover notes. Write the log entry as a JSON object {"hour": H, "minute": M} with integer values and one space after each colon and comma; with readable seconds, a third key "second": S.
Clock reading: {"hour": 1, "minute": 15}
